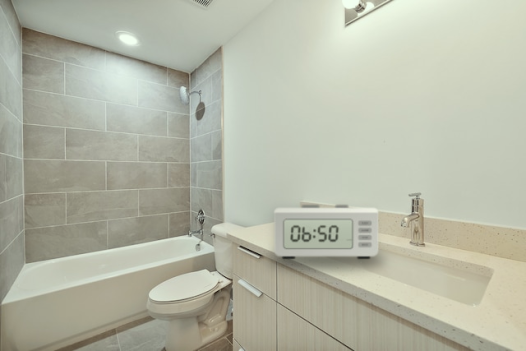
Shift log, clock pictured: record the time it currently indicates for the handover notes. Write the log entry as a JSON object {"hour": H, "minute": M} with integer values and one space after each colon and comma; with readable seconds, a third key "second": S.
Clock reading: {"hour": 6, "minute": 50}
